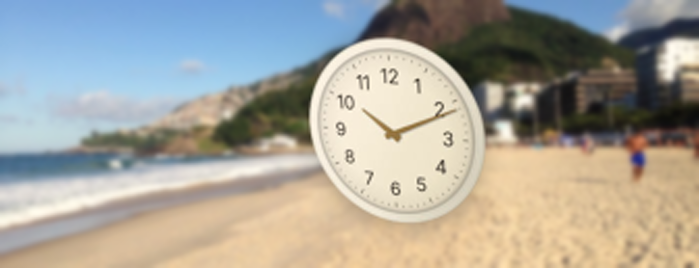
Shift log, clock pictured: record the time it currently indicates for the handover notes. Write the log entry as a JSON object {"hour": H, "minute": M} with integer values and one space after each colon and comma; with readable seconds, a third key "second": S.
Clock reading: {"hour": 10, "minute": 11}
